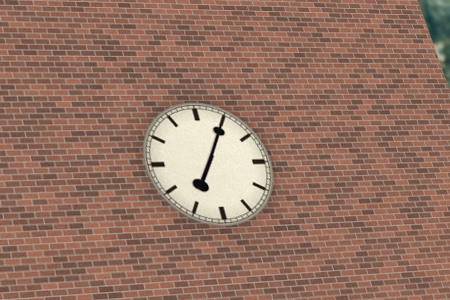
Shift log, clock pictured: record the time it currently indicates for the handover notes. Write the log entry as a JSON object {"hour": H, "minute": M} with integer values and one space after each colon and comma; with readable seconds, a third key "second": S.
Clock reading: {"hour": 7, "minute": 5}
